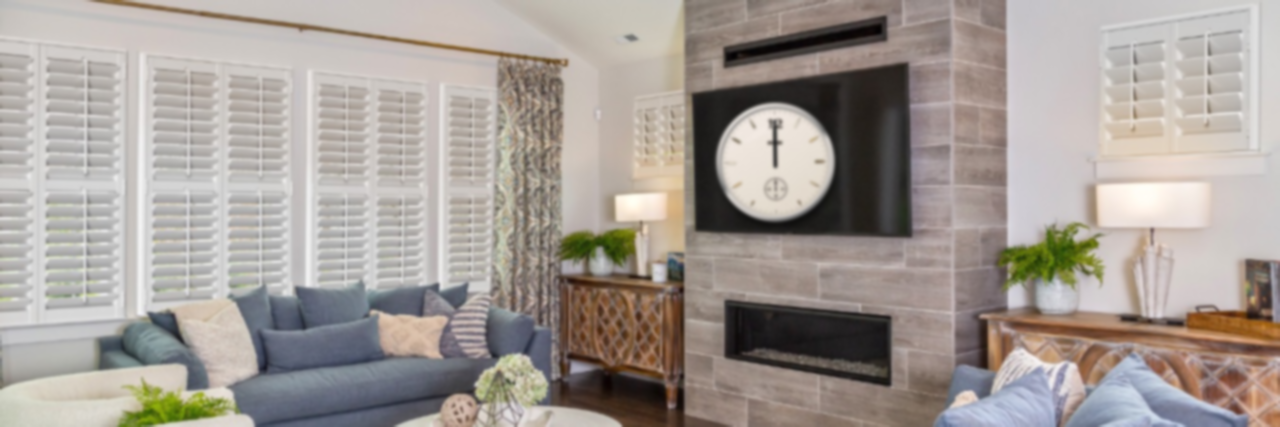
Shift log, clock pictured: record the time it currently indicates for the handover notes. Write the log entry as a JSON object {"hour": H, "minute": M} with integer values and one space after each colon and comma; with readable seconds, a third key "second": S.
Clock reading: {"hour": 12, "minute": 0}
